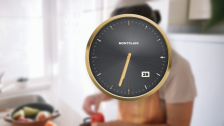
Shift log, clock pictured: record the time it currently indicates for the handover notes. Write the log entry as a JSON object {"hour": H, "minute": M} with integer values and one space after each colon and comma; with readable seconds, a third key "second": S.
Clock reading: {"hour": 6, "minute": 33}
